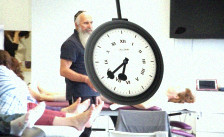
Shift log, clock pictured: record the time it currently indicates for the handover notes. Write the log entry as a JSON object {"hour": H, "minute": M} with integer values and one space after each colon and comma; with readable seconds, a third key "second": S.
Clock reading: {"hour": 6, "minute": 39}
